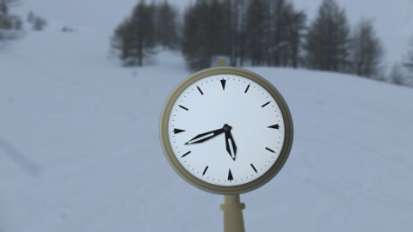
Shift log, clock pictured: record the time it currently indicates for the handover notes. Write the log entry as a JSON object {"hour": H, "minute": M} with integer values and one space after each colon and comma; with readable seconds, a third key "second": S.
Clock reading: {"hour": 5, "minute": 42}
